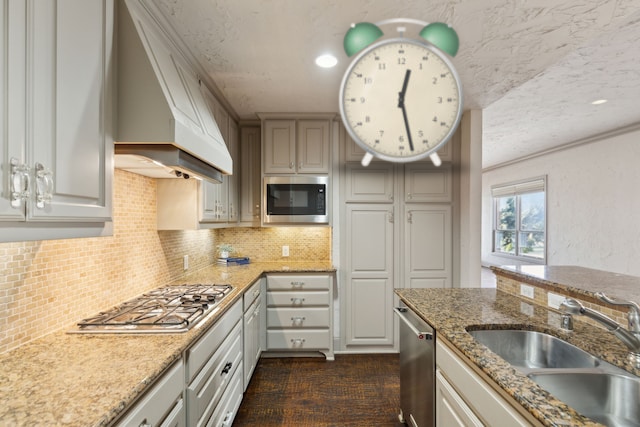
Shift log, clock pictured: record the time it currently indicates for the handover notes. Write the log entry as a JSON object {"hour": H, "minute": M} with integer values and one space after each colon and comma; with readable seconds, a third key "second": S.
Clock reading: {"hour": 12, "minute": 28}
